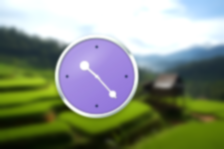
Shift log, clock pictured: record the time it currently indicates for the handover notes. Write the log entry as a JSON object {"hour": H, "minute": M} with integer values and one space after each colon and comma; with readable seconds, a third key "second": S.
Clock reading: {"hour": 10, "minute": 23}
